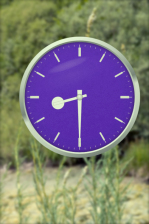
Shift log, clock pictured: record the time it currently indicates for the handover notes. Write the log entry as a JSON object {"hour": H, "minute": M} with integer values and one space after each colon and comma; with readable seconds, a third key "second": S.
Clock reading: {"hour": 8, "minute": 30}
